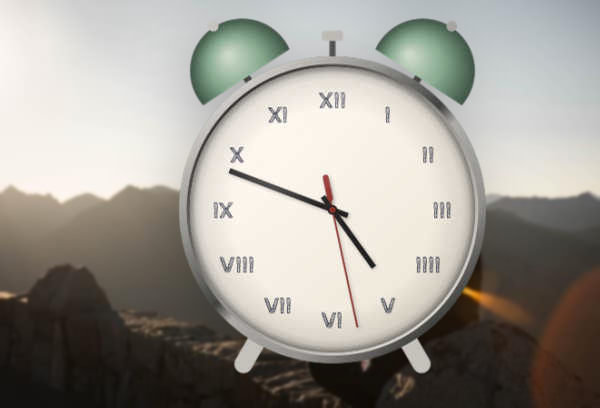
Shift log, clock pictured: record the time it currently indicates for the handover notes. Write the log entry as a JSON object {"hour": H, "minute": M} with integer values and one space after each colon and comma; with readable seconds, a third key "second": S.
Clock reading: {"hour": 4, "minute": 48, "second": 28}
